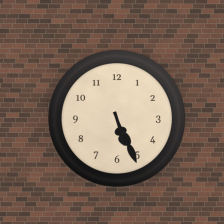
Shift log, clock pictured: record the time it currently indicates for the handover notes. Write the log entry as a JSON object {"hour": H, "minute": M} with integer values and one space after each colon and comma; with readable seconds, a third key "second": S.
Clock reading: {"hour": 5, "minute": 26}
